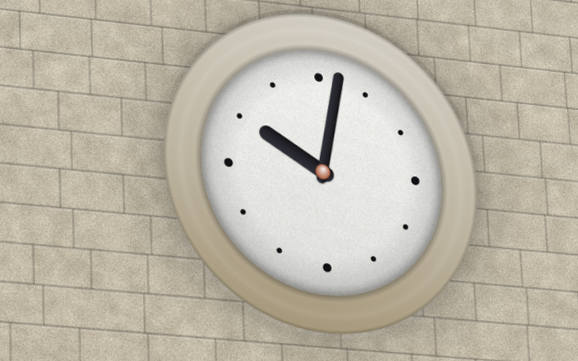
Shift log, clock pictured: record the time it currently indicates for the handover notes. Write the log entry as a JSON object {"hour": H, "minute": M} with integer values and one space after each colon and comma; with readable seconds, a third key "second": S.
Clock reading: {"hour": 10, "minute": 2}
